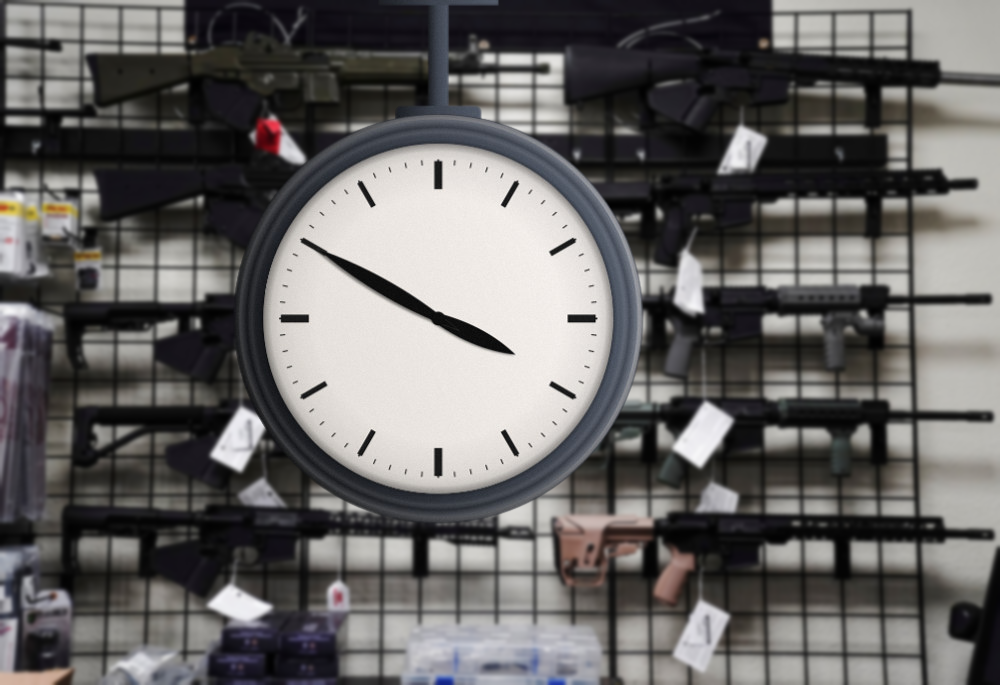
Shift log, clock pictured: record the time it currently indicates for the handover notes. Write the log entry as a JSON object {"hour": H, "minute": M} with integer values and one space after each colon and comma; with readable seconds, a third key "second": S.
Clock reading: {"hour": 3, "minute": 50}
